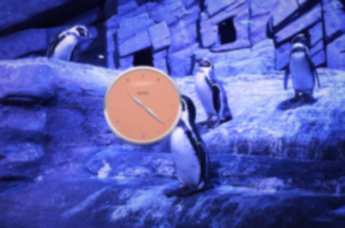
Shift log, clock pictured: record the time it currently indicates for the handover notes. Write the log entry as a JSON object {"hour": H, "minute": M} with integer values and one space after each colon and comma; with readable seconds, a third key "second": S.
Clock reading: {"hour": 10, "minute": 22}
